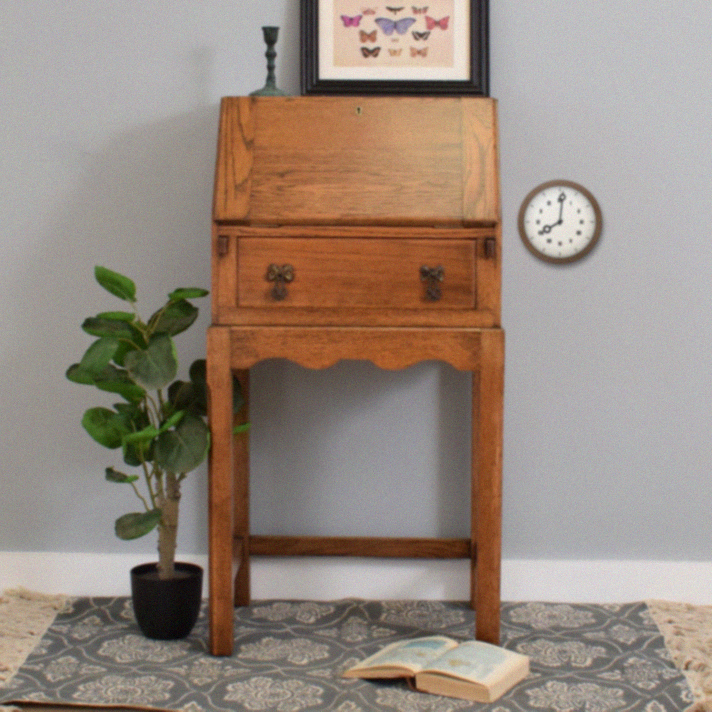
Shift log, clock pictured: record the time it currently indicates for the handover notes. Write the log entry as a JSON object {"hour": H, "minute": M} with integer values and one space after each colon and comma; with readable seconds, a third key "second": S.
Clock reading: {"hour": 8, "minute": 1}
